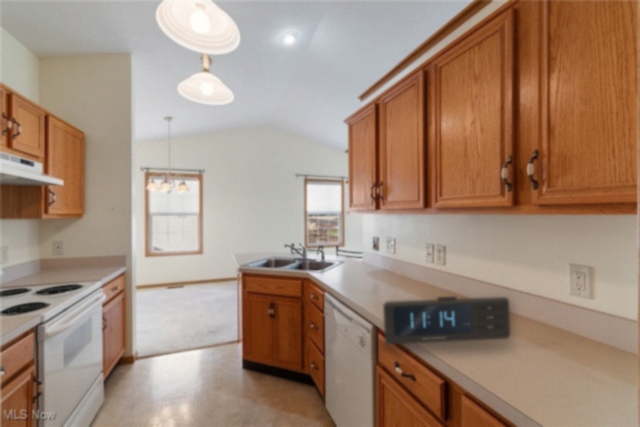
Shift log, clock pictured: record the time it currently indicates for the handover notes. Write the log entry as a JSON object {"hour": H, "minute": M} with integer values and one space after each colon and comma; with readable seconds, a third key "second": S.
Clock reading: {"hour": 11, "minute": 14}
